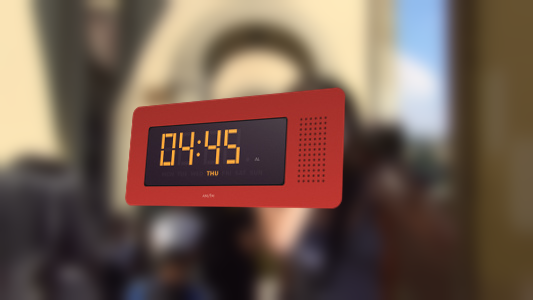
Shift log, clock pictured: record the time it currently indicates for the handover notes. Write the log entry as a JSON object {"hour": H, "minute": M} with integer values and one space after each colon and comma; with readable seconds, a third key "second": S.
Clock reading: {"hour": 4, "minute": 45}
